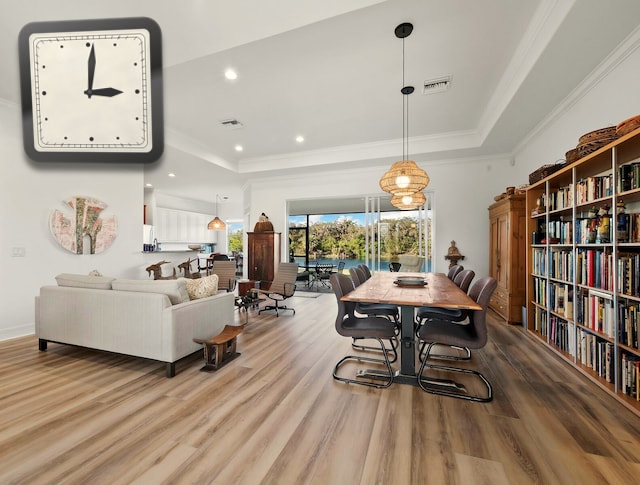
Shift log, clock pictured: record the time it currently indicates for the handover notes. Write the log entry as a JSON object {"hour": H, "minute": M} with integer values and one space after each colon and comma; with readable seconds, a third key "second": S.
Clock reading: {"hour": 3, "minute": 1}
